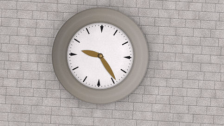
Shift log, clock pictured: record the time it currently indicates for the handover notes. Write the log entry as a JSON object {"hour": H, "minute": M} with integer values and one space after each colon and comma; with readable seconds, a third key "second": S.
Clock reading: {"hour": 9, "minute": 24}
